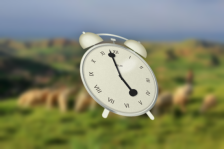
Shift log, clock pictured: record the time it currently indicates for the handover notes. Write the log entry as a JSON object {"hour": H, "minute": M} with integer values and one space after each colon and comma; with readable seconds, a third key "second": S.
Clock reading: {"hour": 4, "minute": 58}
